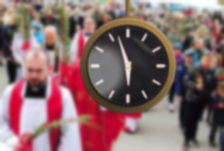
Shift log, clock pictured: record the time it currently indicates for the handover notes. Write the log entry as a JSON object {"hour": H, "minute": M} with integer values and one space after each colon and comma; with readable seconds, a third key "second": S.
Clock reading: {"hour": 5, "minute": 57}
